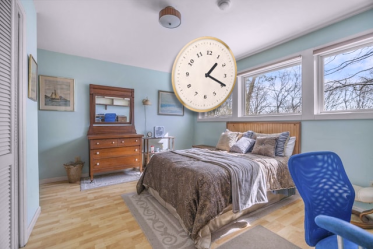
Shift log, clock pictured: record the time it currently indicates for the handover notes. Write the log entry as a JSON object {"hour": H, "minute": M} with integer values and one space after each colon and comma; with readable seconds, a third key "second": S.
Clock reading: {"hour": 1, "minute": 19}
